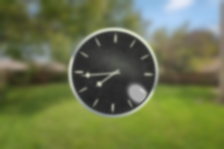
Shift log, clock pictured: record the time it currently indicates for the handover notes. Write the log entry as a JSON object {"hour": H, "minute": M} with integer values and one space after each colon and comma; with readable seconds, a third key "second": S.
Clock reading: {"hour": 7, "minute": 44}
